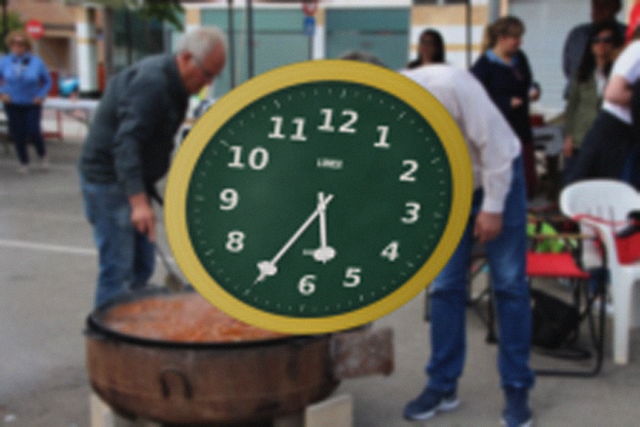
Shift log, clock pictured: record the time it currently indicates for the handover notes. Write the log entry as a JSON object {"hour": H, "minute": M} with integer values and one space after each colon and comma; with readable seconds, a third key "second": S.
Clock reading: {"hour": 5, "minute": 35}
